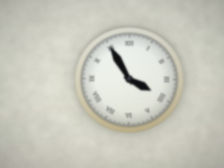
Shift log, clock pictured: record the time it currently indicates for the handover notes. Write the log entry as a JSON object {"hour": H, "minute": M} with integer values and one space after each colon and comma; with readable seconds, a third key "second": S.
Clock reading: {"hour": 3, "minute": 55}
